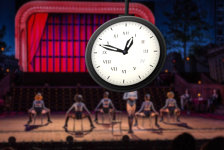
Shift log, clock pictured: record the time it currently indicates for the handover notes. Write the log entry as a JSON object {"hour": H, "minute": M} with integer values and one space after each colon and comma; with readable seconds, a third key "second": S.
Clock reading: {"hour": 12, "minute": 48}
